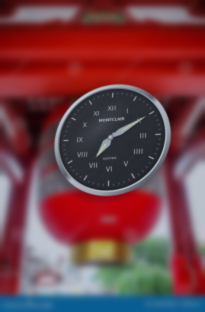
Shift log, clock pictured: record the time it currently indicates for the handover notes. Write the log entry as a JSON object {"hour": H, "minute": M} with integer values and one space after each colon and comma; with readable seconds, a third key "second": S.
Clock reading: {"hour": 7, "minute": 10}
